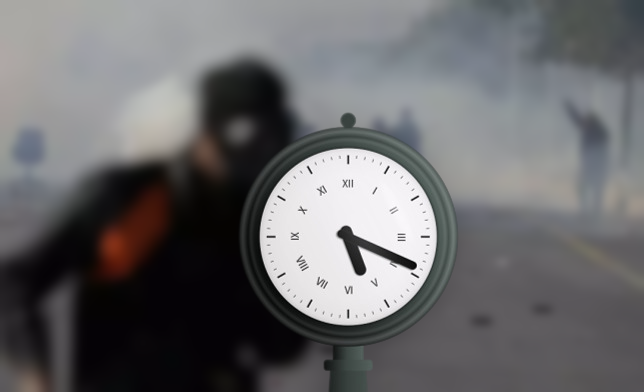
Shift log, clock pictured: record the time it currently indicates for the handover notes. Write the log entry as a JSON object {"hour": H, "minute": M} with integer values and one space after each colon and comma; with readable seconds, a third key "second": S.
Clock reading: {"hour": 5, "minute": 19}
